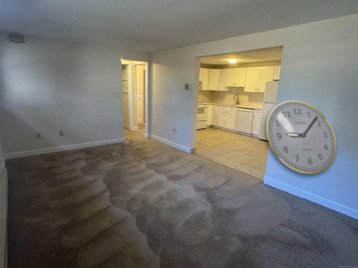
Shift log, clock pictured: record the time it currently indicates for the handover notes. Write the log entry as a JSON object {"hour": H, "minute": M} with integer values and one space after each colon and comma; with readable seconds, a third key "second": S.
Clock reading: {"hour": 9, "minute": 8}
